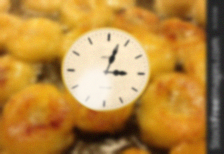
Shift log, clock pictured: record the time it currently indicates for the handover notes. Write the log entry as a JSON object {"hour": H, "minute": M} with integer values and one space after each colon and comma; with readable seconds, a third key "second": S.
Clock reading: {"hour": 3, "minute": 3}
